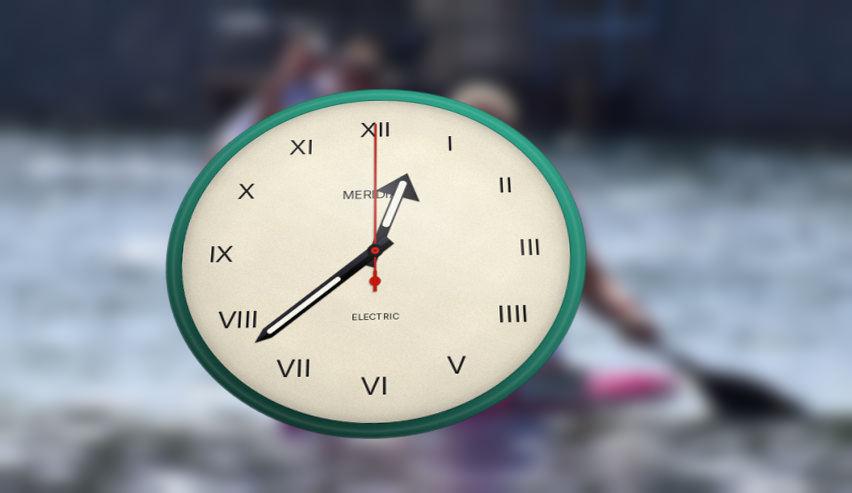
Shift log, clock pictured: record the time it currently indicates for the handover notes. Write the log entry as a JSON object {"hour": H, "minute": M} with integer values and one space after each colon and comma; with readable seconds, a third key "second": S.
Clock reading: {"hour": 12, "minute": 38, "second": 0}
